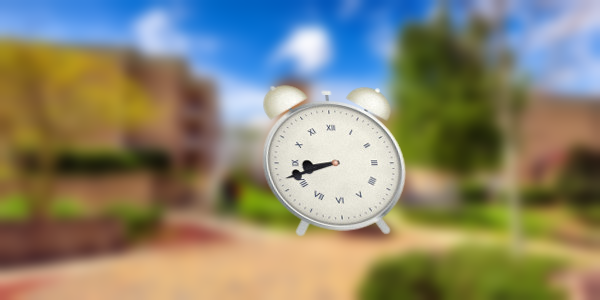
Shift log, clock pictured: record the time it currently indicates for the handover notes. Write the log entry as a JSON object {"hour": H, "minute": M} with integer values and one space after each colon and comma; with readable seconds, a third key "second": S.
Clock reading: {"hour": 8, "minute": 42}
